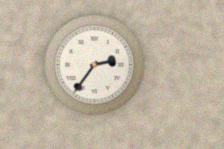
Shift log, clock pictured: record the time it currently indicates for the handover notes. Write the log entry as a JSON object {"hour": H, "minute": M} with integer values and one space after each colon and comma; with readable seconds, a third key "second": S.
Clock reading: {"hour": 2, "minute": 36}
